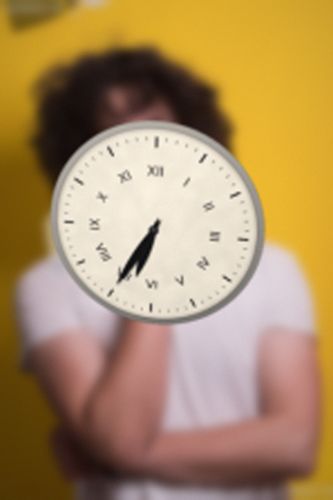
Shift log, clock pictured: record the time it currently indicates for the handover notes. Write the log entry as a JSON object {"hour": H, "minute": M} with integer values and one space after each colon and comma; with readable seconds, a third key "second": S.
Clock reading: {"hour": 6, "minute": 35}
